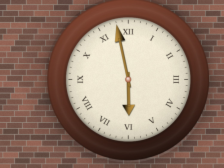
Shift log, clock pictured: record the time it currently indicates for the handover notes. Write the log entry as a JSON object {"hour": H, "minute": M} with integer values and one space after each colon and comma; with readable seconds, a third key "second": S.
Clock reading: {"hour": 5, "minute": 58}
